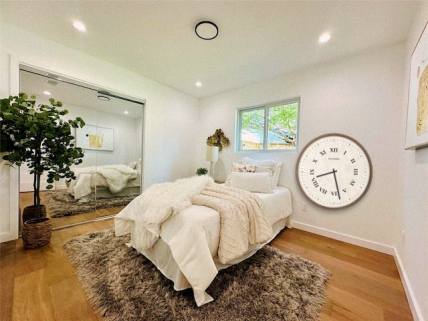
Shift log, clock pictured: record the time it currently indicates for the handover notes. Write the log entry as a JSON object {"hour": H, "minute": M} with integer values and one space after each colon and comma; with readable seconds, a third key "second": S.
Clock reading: {"hour": 8, "minute": 28}
